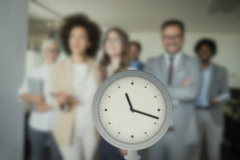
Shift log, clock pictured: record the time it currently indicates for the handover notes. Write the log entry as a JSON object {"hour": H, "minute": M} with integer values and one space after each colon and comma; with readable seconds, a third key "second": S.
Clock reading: {"hour": 11, "minute": 18}
